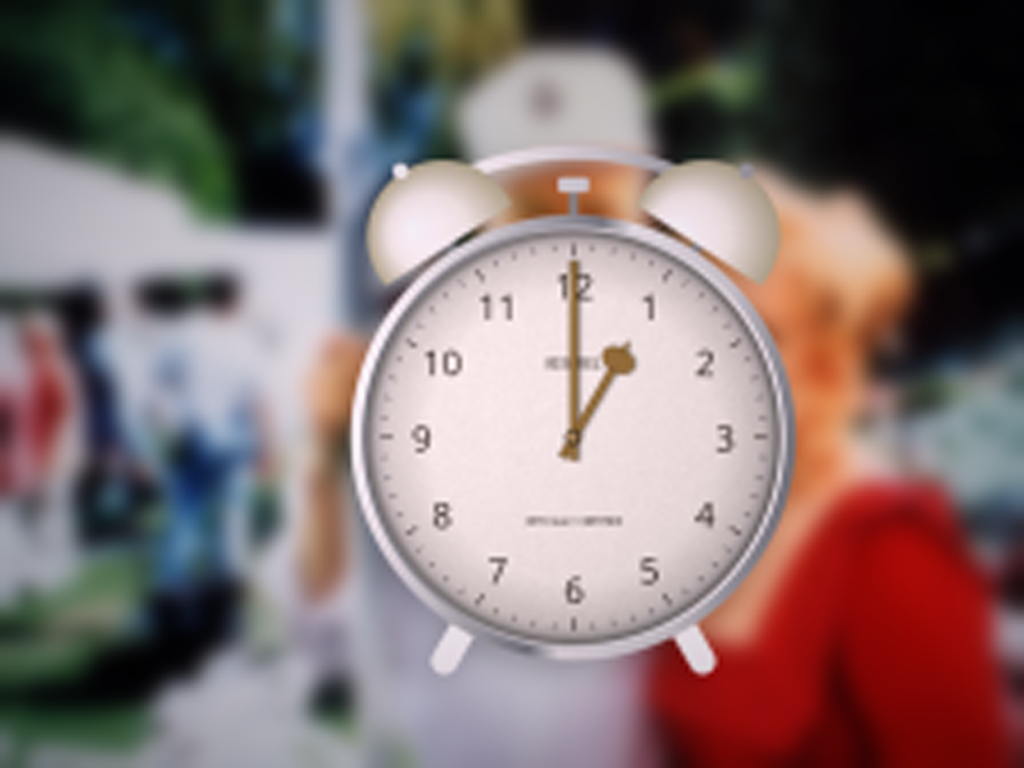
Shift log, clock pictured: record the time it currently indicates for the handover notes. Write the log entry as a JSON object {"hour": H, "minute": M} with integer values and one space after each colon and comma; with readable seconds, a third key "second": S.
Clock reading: {"hour": 1, "minute": 0}
